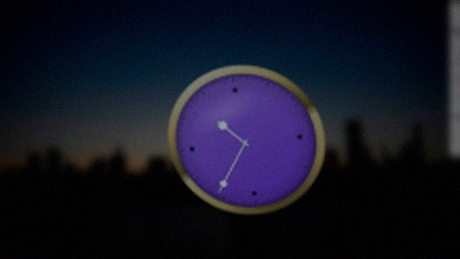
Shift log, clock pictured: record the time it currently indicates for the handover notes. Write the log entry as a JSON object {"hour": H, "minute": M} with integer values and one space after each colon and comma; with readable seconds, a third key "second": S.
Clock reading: {"hour": 10, "minute": 36}
